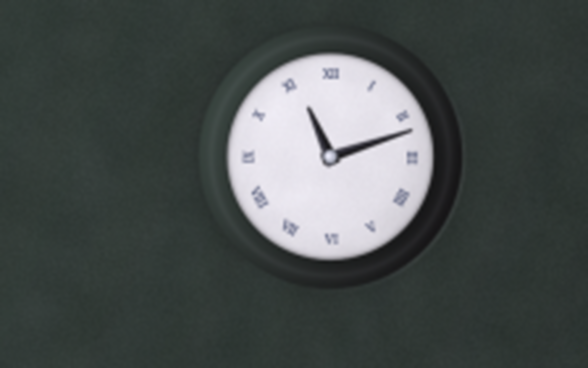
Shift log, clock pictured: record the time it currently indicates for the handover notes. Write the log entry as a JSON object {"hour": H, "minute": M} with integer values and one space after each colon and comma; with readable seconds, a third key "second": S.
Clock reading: {"hour": 11, "minute": 12}
